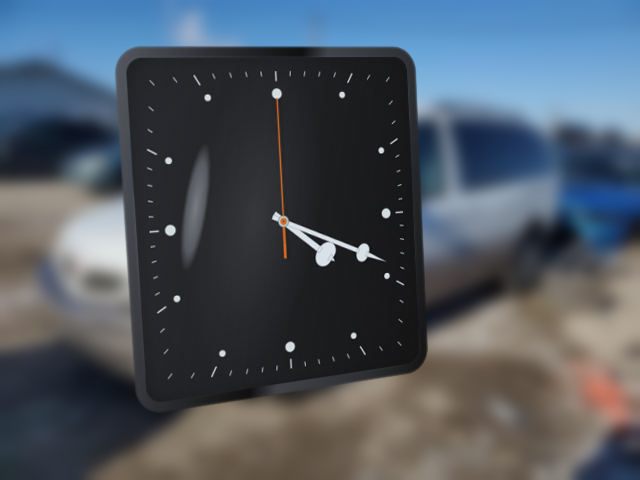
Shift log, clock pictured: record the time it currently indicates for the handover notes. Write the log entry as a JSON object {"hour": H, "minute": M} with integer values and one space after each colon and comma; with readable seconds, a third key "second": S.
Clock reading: {"hour": 4, "minute": 19, "second": 0}
